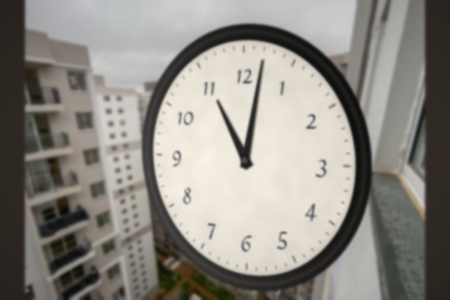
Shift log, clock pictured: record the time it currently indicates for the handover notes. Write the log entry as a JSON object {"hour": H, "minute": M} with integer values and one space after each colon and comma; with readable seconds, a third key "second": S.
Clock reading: {"hour": 11, "minute": 2}
